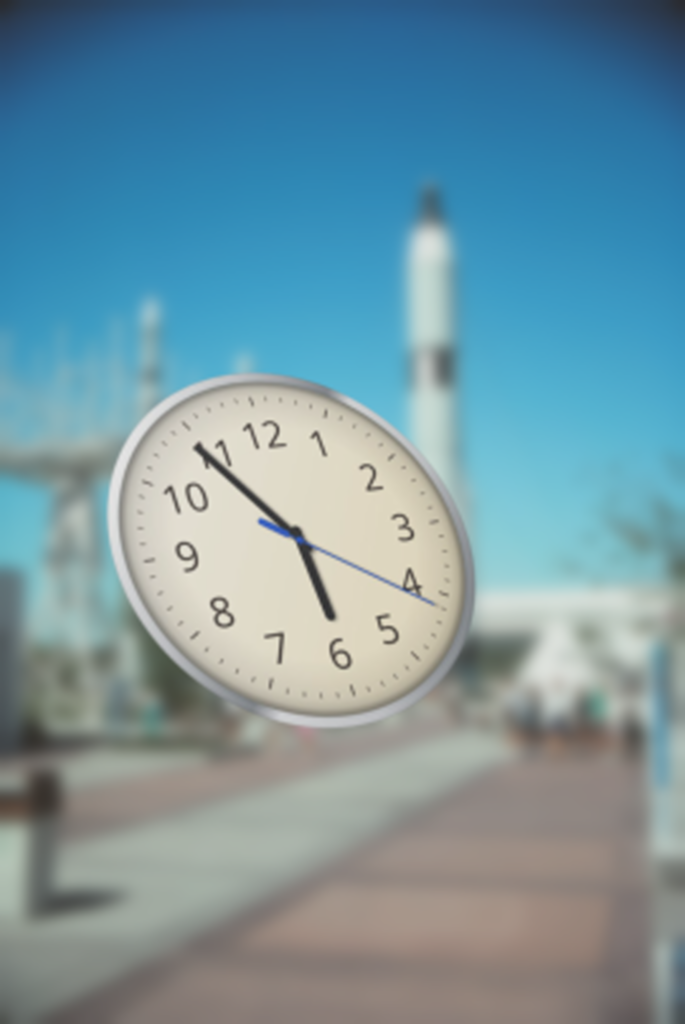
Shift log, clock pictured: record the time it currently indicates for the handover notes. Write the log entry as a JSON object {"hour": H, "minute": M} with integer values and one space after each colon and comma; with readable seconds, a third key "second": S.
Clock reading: {"hour": 5, "minute": 54, "second": 21}
